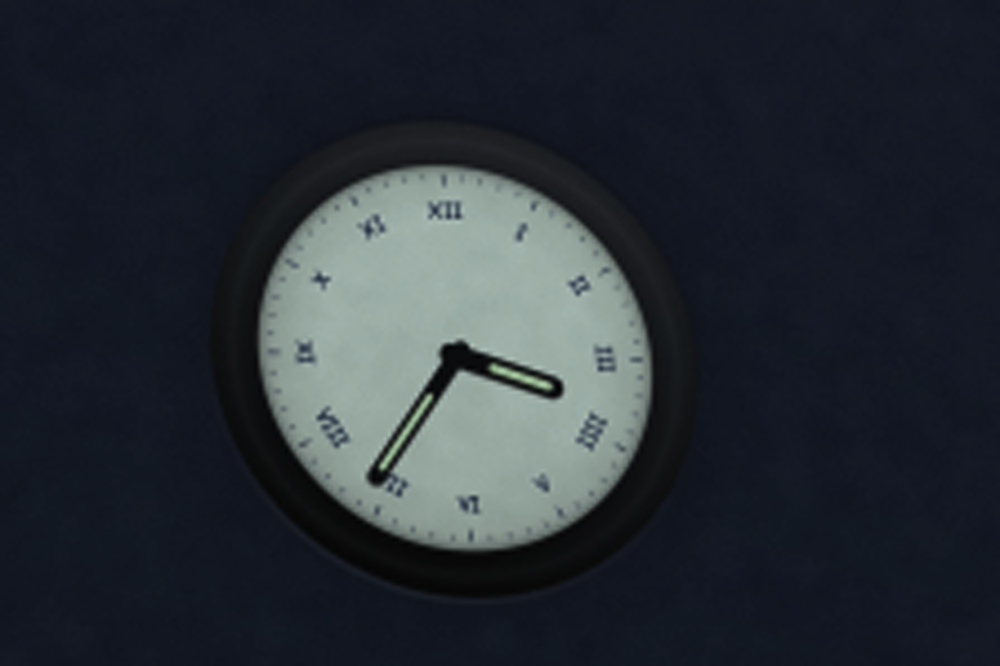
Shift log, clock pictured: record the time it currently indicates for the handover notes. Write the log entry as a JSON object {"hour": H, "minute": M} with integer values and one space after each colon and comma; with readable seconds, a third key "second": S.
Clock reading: {"hour": 3, "minute": 36}
